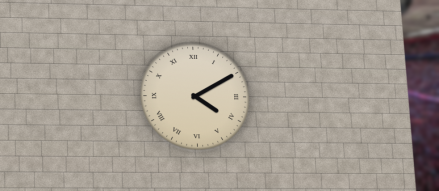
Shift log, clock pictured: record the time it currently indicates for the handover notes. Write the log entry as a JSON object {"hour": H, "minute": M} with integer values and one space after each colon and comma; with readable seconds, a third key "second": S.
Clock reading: {"hour": 4, "minute": 10}
